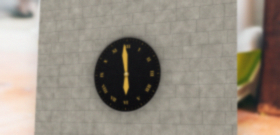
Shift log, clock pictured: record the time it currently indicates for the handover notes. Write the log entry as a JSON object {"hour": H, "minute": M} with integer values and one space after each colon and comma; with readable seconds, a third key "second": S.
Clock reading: {"hour": 5, "minute": 59}
